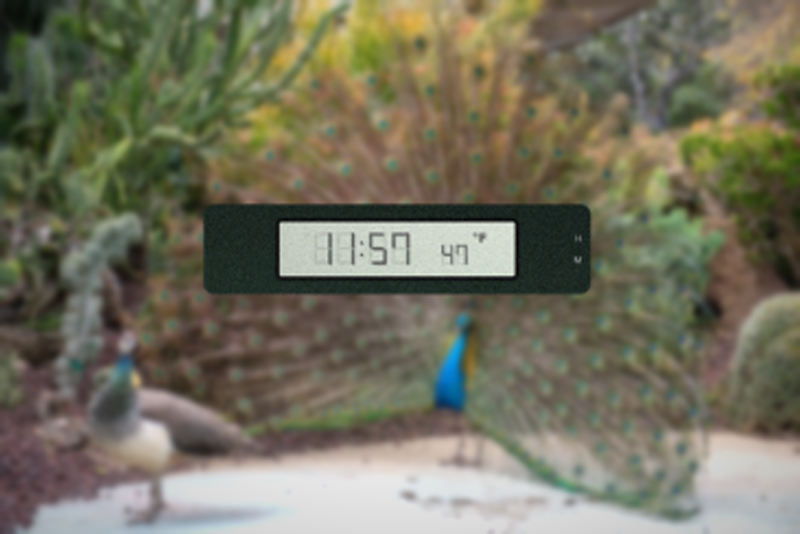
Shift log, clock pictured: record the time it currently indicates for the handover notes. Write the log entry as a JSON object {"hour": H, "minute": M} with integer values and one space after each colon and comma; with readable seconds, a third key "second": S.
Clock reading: {"hour": 11, "minute": 57}
